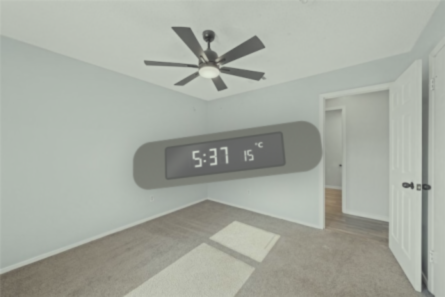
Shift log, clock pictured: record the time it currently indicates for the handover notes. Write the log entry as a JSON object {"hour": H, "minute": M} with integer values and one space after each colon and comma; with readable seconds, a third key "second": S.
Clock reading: {"hour": 5, "minute": 37}
